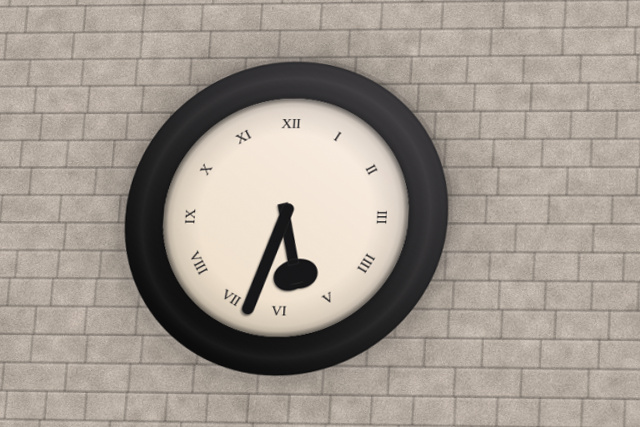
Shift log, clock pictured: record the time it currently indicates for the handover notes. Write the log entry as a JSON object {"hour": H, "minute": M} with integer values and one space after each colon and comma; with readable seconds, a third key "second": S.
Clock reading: {"hour": 5, "minute": 33}
